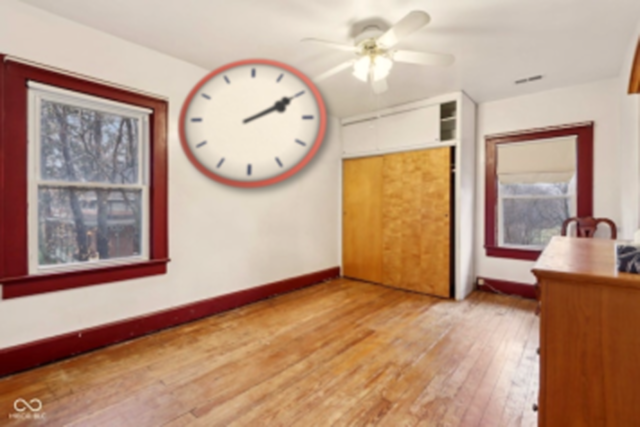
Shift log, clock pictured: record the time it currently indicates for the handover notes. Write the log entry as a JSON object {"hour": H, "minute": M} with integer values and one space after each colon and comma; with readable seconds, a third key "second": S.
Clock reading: {"hour": 2, "minute": 10}
